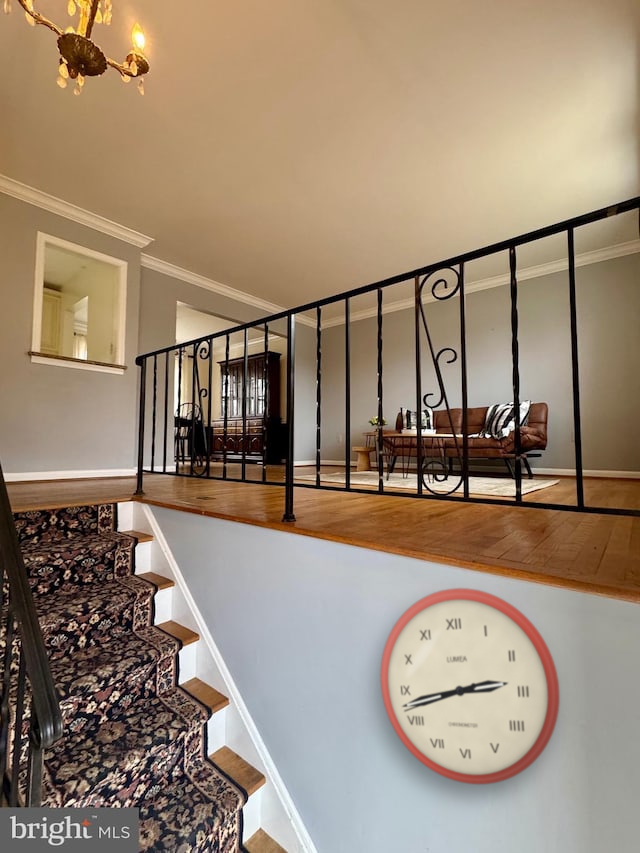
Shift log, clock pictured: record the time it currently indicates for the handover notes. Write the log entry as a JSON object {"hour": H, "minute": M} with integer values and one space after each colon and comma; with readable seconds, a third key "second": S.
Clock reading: {"hour": 2, "minute": 42, "second": 42}
